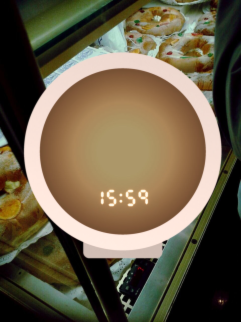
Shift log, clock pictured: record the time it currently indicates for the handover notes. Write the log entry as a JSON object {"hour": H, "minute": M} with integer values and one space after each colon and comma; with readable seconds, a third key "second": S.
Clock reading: {"hour": 15, "minute": 59}
